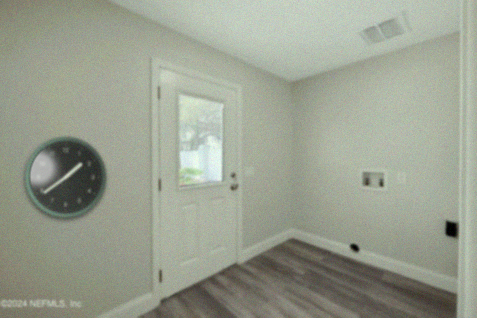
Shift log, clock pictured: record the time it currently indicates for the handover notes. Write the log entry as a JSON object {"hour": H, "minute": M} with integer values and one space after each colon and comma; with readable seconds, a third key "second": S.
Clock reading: {"hour": 1, "minute": 39}
